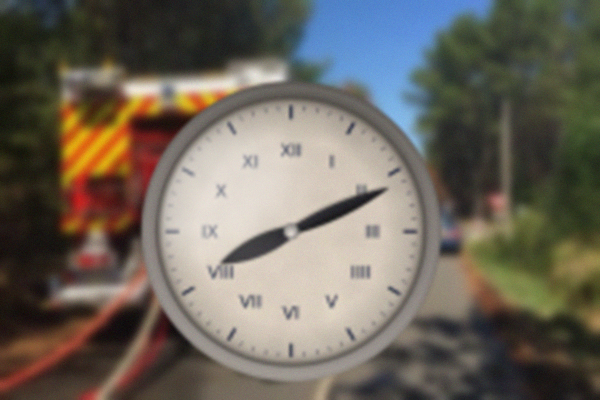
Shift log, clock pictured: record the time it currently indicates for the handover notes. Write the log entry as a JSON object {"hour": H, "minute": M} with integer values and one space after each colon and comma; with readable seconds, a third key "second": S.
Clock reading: {"hour": 8, "minute": 11}
